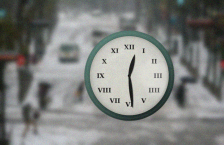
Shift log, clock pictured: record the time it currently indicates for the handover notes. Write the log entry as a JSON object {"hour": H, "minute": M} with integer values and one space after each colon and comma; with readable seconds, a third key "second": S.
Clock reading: {"hour": 12, "minute": 29}
